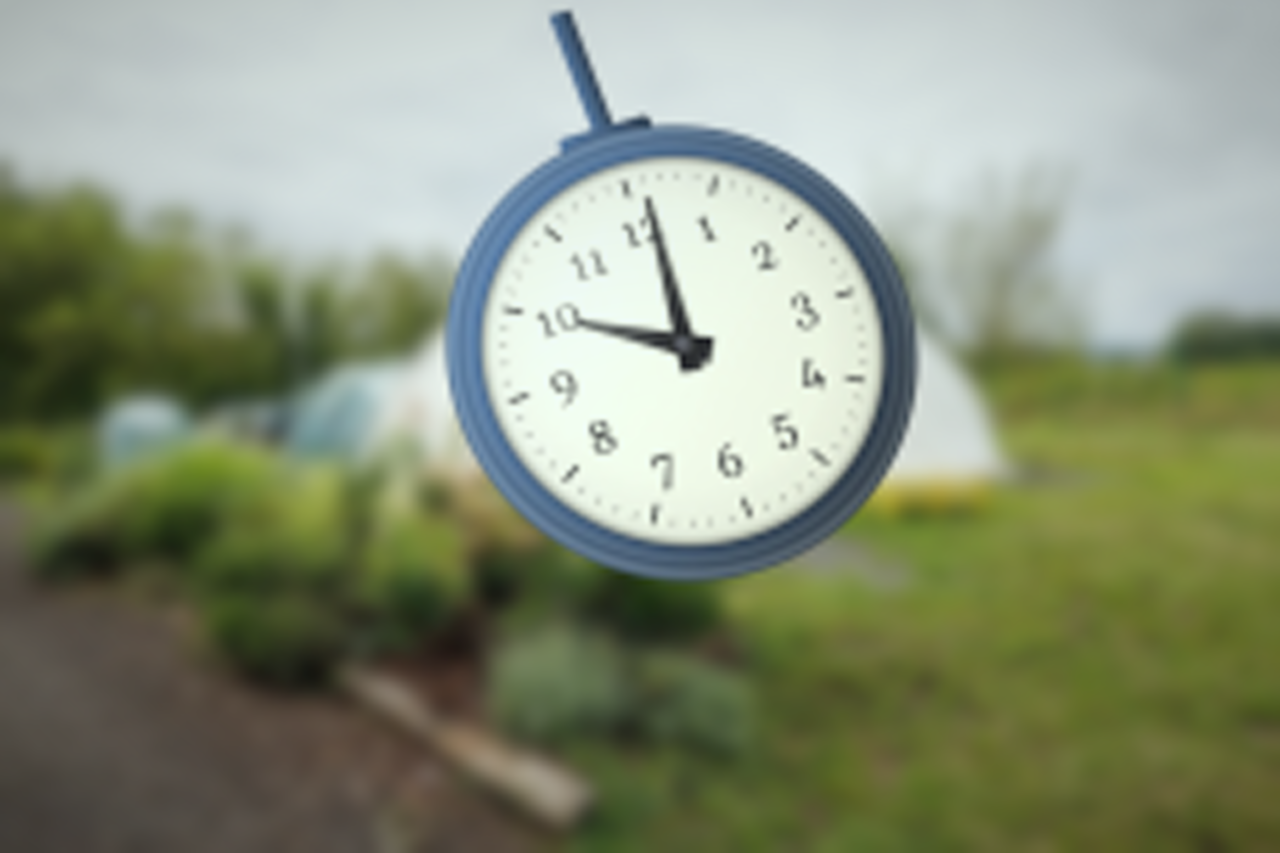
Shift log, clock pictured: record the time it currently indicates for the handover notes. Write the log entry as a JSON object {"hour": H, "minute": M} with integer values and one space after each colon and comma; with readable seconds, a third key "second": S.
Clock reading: {"hour": 10, "minute": 1}
